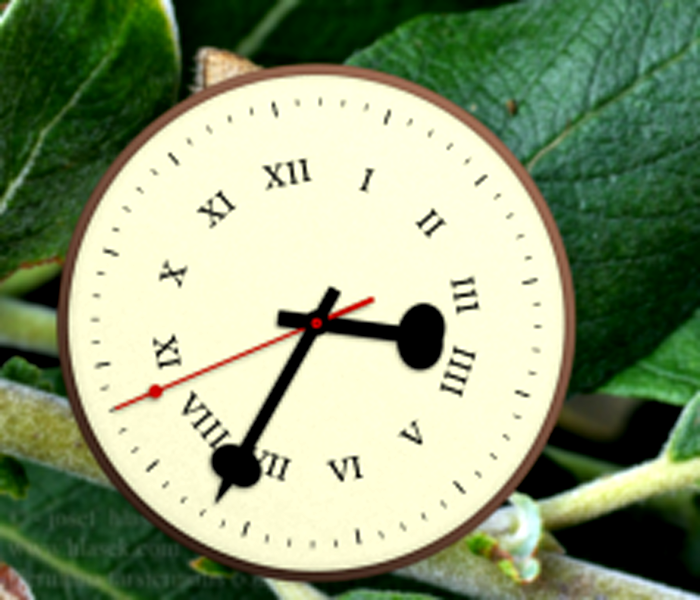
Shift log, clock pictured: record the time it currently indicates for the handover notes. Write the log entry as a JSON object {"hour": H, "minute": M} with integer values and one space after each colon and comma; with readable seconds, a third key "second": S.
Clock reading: {"hour": 3, "minute": 36, "second": 43}
